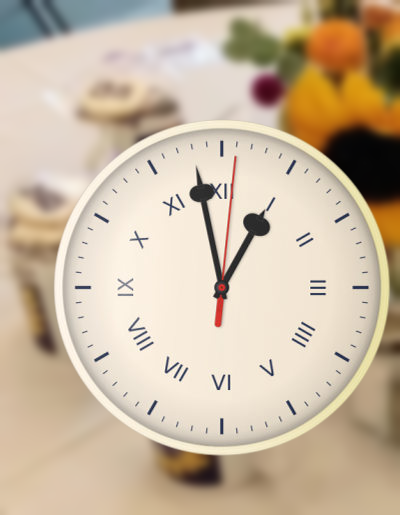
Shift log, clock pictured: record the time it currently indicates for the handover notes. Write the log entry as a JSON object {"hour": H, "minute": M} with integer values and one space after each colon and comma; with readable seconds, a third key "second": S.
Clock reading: {"hour": 12, "minute": 58, "second": 1}
